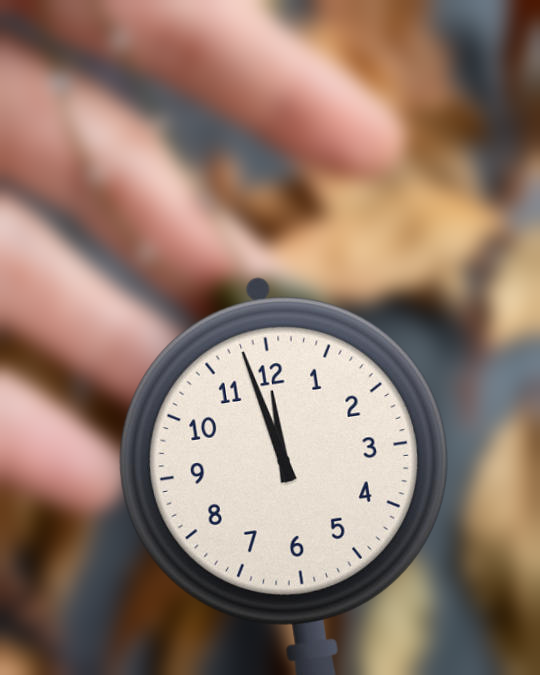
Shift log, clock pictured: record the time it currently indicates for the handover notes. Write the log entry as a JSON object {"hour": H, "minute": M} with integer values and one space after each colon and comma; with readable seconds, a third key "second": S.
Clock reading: {"hour": 11, "minute": 58}
